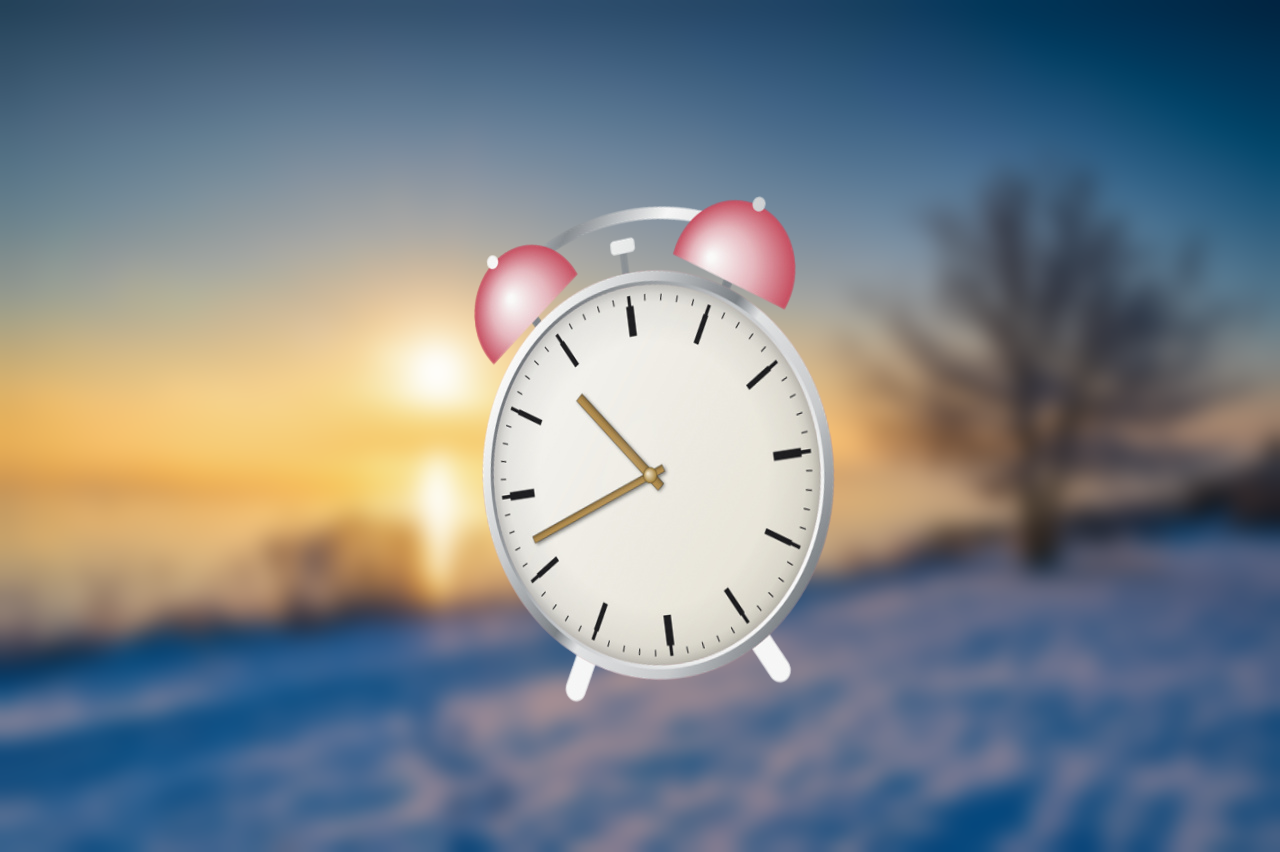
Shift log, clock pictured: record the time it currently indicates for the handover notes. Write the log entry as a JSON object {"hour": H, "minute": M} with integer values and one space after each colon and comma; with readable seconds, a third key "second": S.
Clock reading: {"hour": 10, "minute": 42}
